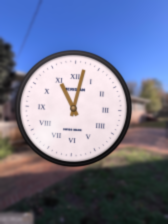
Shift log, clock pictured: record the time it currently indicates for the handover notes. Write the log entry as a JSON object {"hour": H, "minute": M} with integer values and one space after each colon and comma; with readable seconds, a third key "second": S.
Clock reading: {"hour": 11, "minute": 2}
